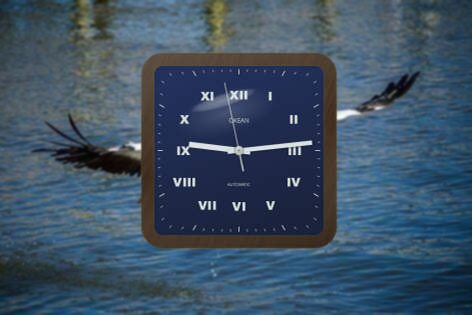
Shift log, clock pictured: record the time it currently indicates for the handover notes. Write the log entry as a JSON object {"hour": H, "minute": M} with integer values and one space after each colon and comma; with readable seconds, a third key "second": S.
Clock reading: {"hour": 9, "minute": 13, "second": 58}
